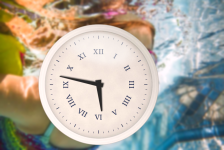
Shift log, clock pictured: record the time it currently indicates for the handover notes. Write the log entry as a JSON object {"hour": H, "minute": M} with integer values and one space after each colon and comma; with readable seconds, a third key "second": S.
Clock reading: {"hour": 5, "minute": 47}
